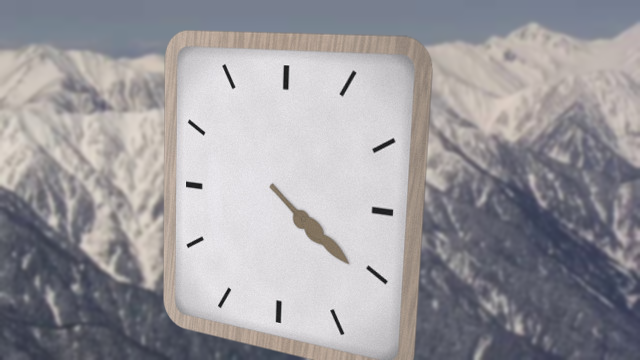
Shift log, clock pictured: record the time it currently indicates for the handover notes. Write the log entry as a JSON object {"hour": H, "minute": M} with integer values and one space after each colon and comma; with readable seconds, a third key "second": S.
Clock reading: {"hour": 4, "minute": 21}
